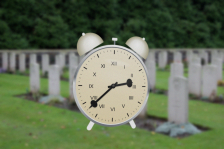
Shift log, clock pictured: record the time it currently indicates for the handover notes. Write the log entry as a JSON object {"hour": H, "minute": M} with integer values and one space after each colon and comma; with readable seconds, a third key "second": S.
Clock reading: {"hour": 2, "minute": 38}
